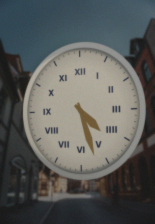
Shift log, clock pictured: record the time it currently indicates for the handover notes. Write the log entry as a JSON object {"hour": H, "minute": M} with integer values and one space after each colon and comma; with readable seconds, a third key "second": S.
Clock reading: {"hour": 4, "minute": 27}
